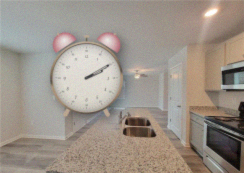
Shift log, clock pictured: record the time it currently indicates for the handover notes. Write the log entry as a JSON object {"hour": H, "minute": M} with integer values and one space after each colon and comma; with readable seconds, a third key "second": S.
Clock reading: {"hour": 2, "minute": 10}
